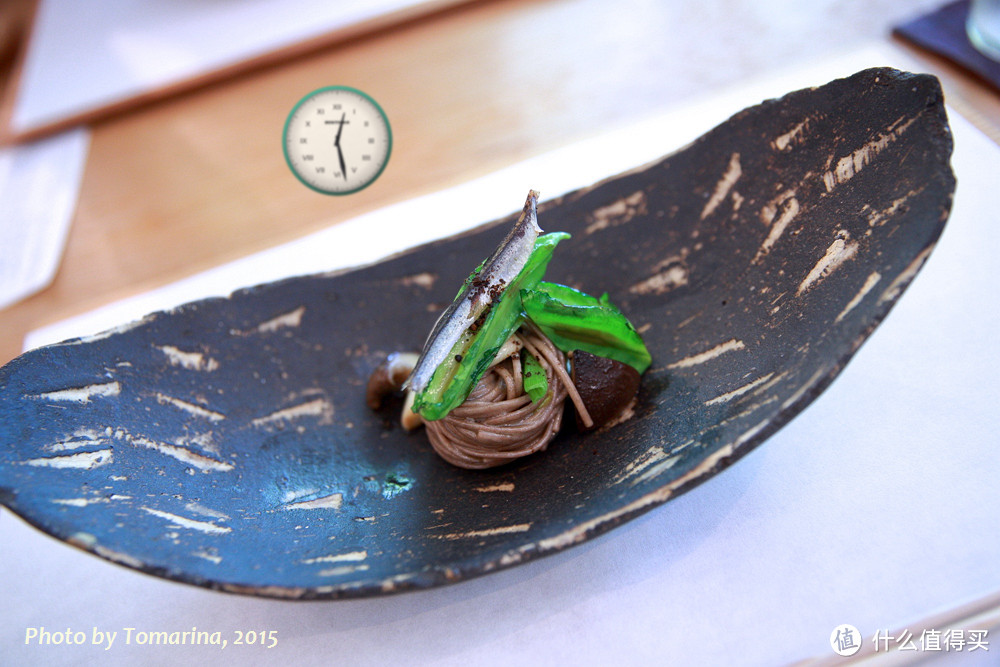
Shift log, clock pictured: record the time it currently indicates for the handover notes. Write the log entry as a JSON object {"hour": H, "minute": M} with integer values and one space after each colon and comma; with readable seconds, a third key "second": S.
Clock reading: {"hour": 12, "minute": 28}
